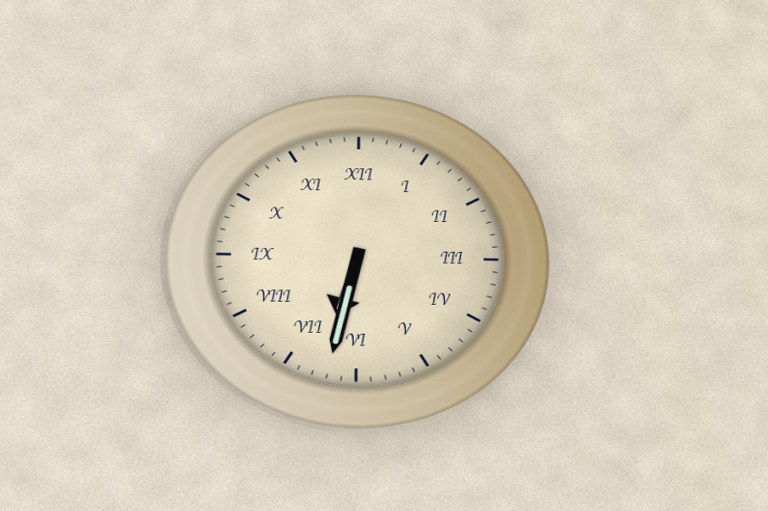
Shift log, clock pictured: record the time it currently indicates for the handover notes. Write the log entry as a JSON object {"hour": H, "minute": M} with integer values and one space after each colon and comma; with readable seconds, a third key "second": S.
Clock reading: {"hour": 6, "minute": 32}
